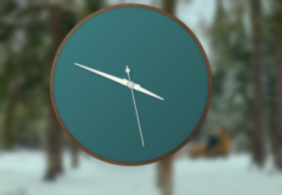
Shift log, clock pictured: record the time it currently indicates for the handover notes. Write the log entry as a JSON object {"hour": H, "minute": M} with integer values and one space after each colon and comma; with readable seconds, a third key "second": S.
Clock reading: {"hour": 3, "minute": 48, "second": 28}
